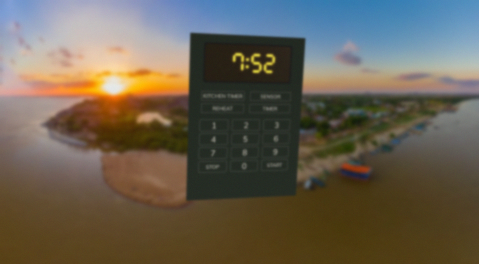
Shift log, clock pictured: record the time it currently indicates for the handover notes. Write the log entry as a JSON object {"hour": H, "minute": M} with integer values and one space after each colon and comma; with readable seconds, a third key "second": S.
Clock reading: {"hour": 7, "minute": 52}
